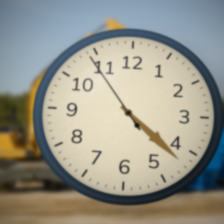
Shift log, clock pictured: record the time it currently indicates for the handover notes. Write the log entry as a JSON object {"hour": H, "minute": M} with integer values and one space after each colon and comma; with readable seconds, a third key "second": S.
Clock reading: {"hour": 4, "minute": 21, "second": 54}
